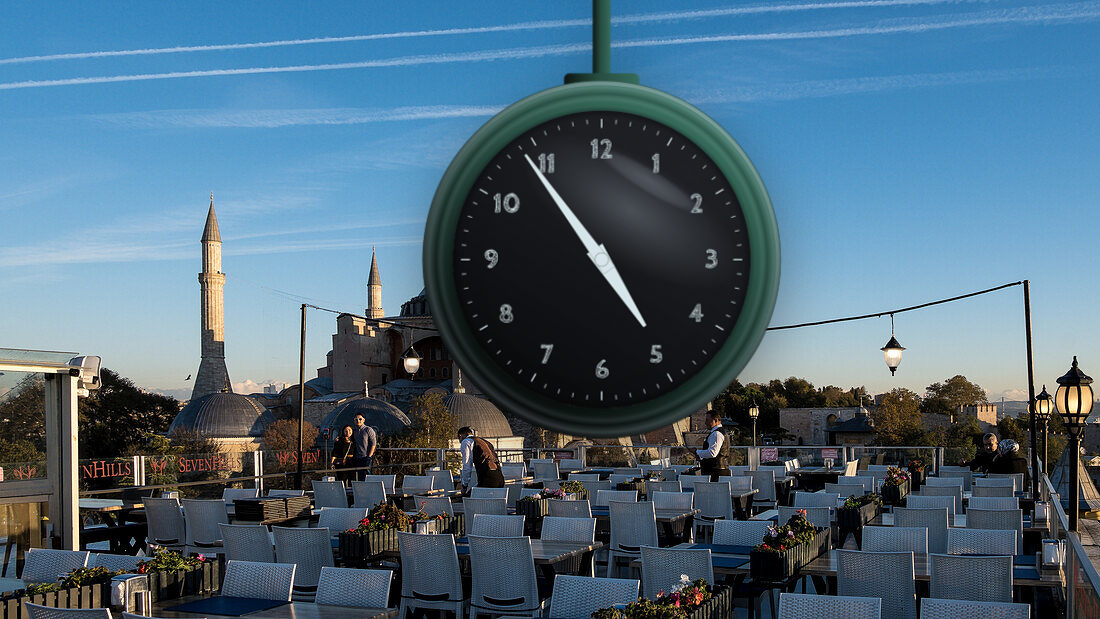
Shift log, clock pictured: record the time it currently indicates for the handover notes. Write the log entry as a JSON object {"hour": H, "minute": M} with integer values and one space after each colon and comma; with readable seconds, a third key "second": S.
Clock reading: {"hour": 4, "minute": 54}
